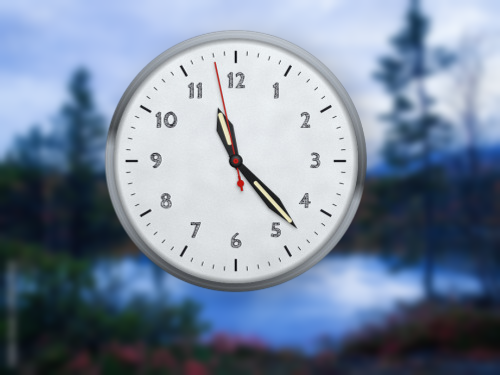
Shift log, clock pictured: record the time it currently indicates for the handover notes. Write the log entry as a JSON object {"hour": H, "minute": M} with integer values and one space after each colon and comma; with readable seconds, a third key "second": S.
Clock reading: {"hour": 11, "minute": 22, "second": 58}
